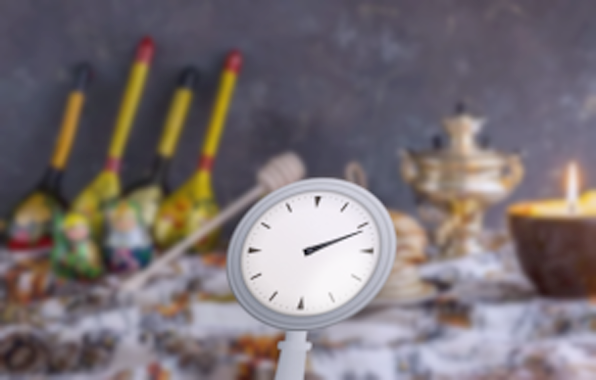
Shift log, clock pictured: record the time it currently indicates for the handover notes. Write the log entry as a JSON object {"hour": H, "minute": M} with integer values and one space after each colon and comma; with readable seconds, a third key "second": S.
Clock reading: {"hour": 2, "minute": 11}
